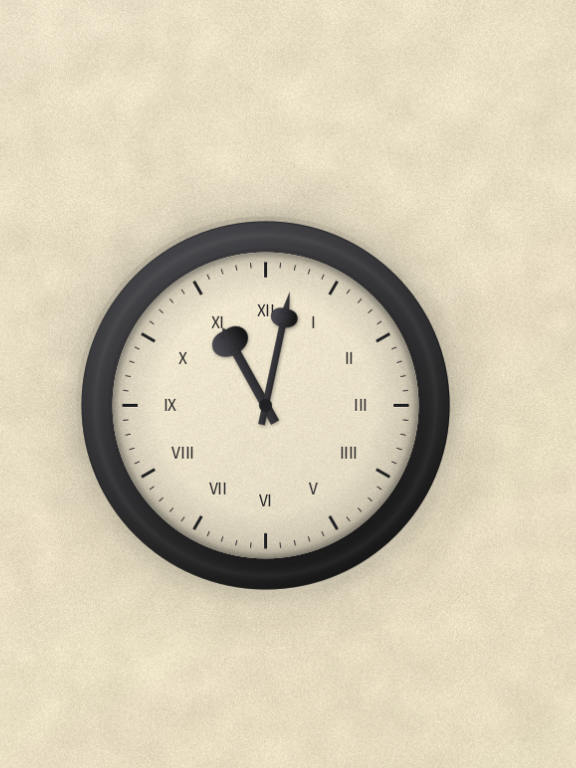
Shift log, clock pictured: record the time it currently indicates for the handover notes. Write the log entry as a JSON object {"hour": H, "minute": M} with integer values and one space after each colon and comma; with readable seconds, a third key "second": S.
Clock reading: {"hour": 11, "minute": 2}
